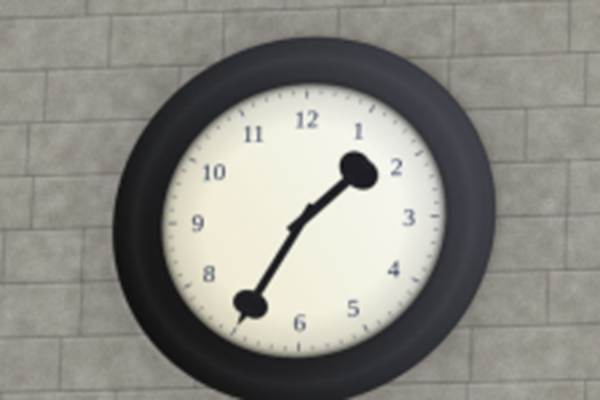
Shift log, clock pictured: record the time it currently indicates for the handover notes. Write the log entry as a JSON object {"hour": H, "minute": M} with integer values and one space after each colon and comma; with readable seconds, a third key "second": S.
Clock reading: {"hour": 1, "minute": 35}
